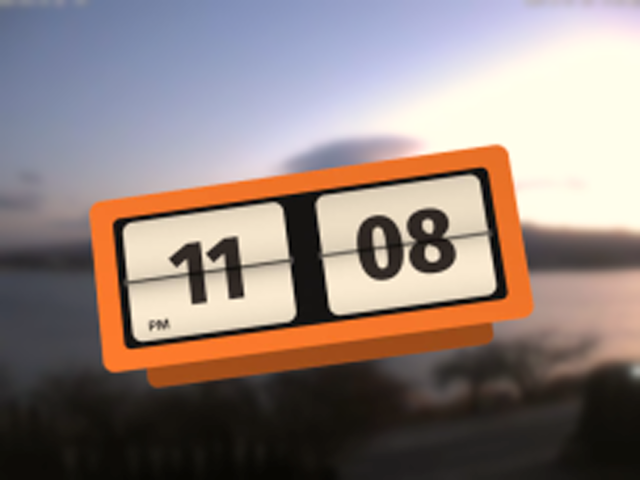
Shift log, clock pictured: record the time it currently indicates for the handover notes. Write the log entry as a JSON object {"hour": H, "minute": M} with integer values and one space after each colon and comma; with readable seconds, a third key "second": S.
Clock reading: {"hour": 11, "minute": 8}
